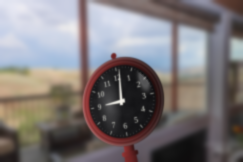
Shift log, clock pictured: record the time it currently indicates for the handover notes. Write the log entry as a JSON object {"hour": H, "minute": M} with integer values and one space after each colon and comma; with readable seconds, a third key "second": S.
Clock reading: {"hour": 9, "minute": 1}
